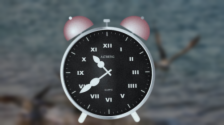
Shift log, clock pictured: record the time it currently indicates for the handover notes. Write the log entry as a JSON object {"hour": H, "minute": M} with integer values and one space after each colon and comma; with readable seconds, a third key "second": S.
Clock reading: {"hour": 10, "minute": 39}
